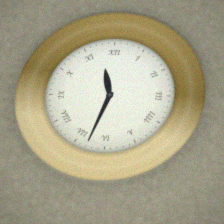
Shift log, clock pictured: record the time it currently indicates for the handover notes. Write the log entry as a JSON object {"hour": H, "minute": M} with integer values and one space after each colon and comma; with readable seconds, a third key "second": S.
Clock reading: {"hour": 11, "minute": 33}
